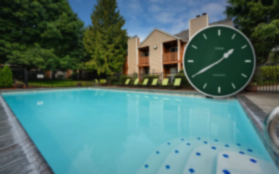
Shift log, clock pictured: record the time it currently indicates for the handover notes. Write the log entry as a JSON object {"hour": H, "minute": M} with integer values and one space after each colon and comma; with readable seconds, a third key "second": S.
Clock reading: {"hour": 1, "minute": 40}
